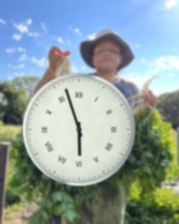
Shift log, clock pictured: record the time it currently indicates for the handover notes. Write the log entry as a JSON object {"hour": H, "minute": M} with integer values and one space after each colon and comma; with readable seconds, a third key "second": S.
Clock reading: {"hour": 5, "minute": 57}
